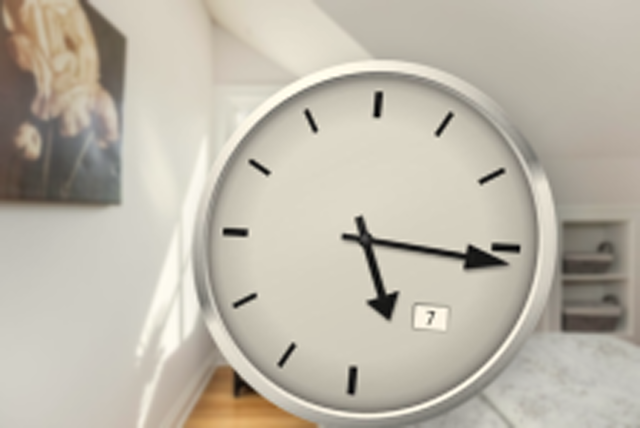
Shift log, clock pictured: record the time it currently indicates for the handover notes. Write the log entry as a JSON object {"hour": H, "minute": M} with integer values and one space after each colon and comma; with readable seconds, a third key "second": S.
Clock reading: {"hour": 5, "minute": 16}
